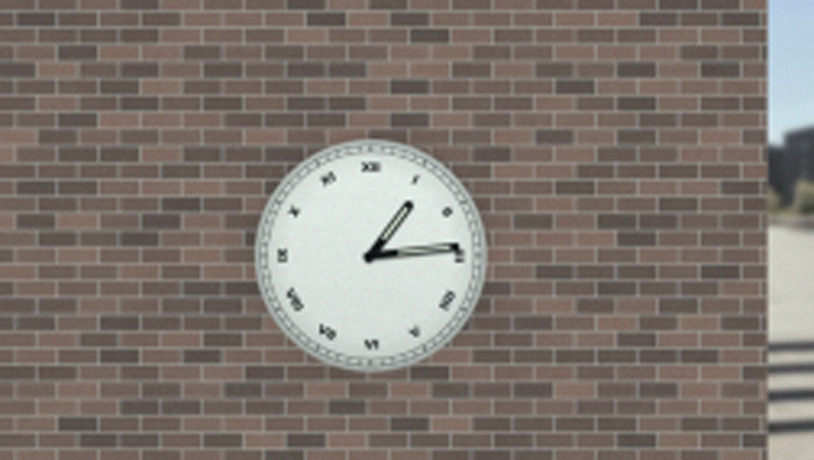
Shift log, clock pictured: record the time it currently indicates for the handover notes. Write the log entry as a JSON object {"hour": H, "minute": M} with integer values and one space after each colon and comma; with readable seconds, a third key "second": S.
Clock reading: {"hour": 1, "minute": 14}
